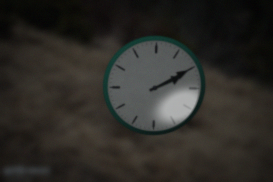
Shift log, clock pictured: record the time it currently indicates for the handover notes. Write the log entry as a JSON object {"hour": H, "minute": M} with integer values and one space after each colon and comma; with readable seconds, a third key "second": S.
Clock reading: {"hour": 2, "minute": 10}
